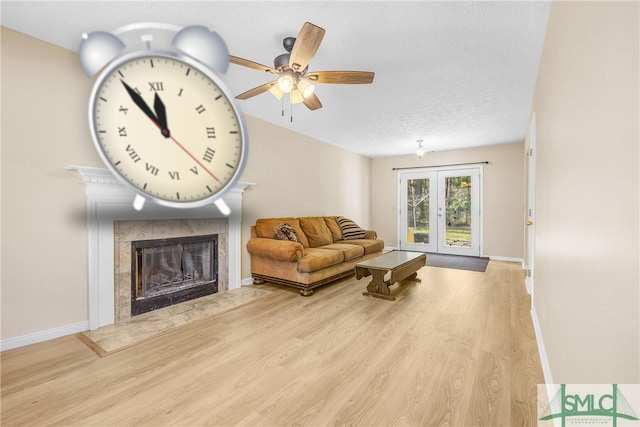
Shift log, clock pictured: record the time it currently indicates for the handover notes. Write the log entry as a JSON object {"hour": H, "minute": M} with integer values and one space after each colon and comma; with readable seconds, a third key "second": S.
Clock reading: {"hour": 11, "minute": 54, "second": 23}
